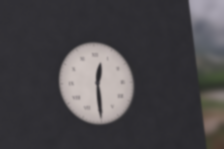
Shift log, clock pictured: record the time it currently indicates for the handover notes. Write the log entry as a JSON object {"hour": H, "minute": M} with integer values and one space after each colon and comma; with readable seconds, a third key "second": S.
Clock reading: {"hour": 12, "minute": 30}
